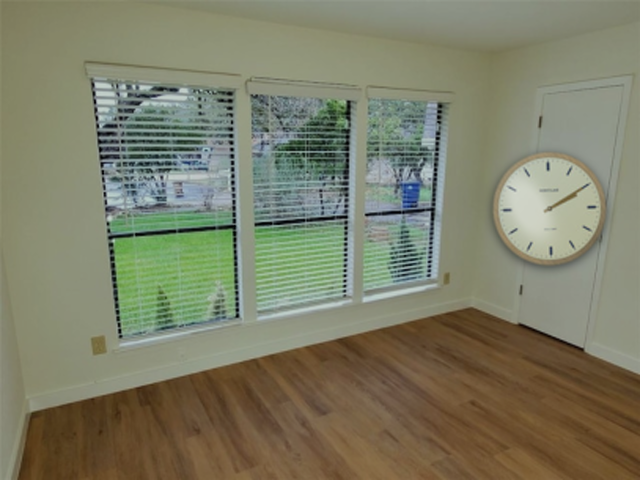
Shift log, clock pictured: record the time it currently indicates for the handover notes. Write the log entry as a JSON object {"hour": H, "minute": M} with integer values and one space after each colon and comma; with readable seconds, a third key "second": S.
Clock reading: {"hour": 2, "minute": 10}
